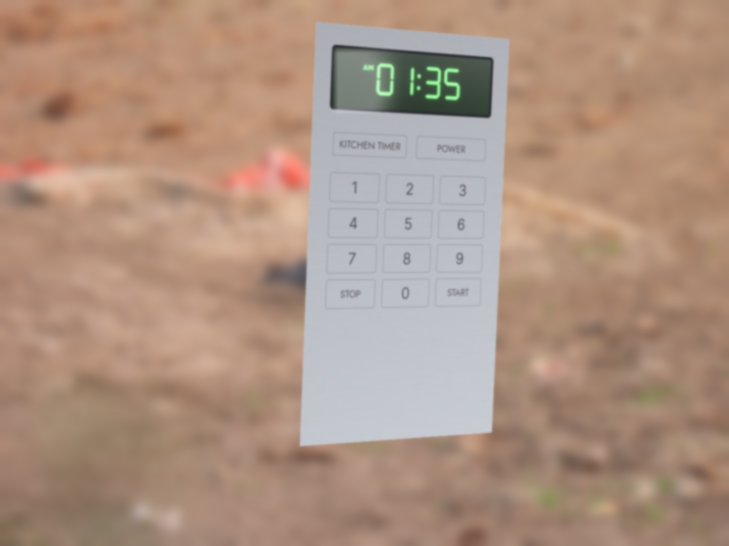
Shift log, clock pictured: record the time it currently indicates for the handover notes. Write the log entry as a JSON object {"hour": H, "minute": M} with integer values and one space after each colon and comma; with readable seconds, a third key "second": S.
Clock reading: {"hour": 1, "minute": 35}
